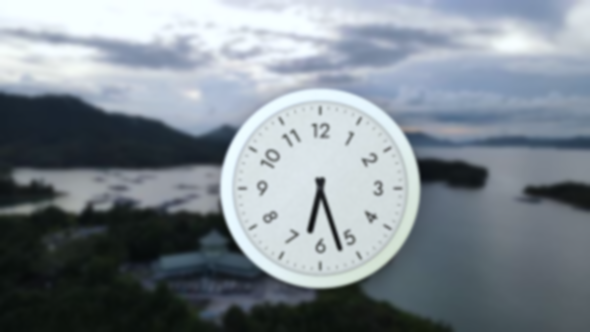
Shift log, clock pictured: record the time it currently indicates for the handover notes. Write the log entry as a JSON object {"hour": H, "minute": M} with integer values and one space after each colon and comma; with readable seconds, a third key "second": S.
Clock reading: {"hour": 6, "minute": 27}
